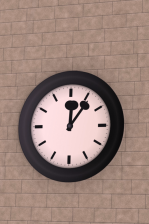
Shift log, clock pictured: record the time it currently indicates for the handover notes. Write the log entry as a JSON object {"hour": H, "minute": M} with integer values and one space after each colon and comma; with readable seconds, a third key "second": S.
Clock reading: {"hour": 12, "minute": 6}
